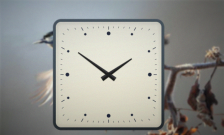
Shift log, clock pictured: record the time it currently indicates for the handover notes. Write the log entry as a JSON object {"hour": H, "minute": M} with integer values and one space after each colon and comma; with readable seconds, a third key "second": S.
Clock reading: {"hour": 1, "minute": 51}
